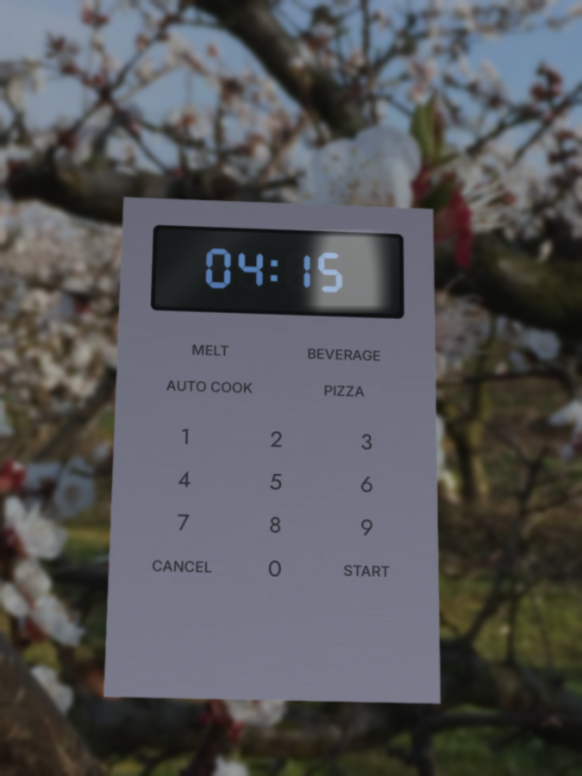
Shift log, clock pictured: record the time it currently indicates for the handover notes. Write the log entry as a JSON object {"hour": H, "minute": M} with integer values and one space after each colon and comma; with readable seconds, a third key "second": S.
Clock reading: {"hour": 4, "minute": 15}
